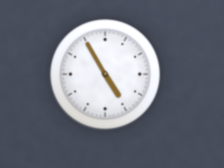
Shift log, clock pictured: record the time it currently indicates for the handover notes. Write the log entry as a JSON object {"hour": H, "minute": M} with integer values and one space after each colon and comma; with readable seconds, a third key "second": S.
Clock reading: {"hour": 4, "minute": 55}
